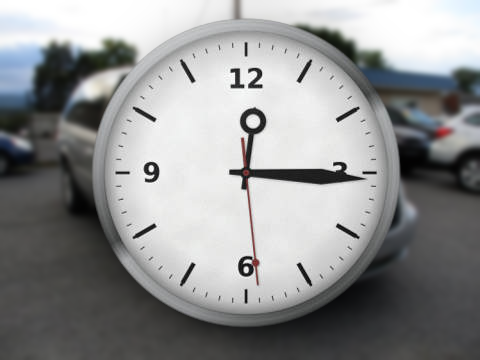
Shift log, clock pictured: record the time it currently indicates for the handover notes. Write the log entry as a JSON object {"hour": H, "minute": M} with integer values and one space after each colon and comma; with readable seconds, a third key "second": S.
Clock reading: {"hour": 12, "minute": 15, "second": 29}
